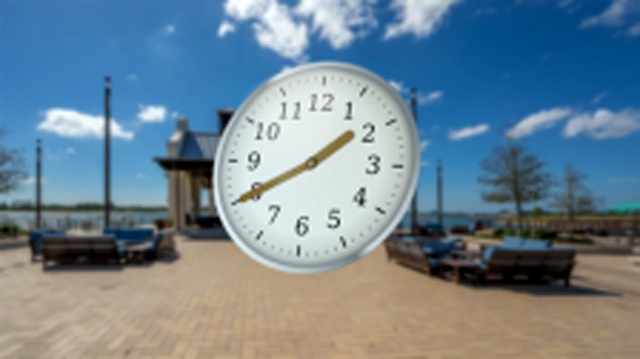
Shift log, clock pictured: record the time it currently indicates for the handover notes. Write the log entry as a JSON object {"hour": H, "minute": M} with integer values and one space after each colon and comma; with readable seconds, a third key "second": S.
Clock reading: {"hour": 1, "minute": 40}
